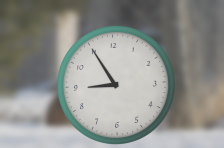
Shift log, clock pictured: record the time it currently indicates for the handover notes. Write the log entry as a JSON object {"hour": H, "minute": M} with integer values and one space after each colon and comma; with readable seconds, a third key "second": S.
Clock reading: {"hour": 8, "minute": 55}
